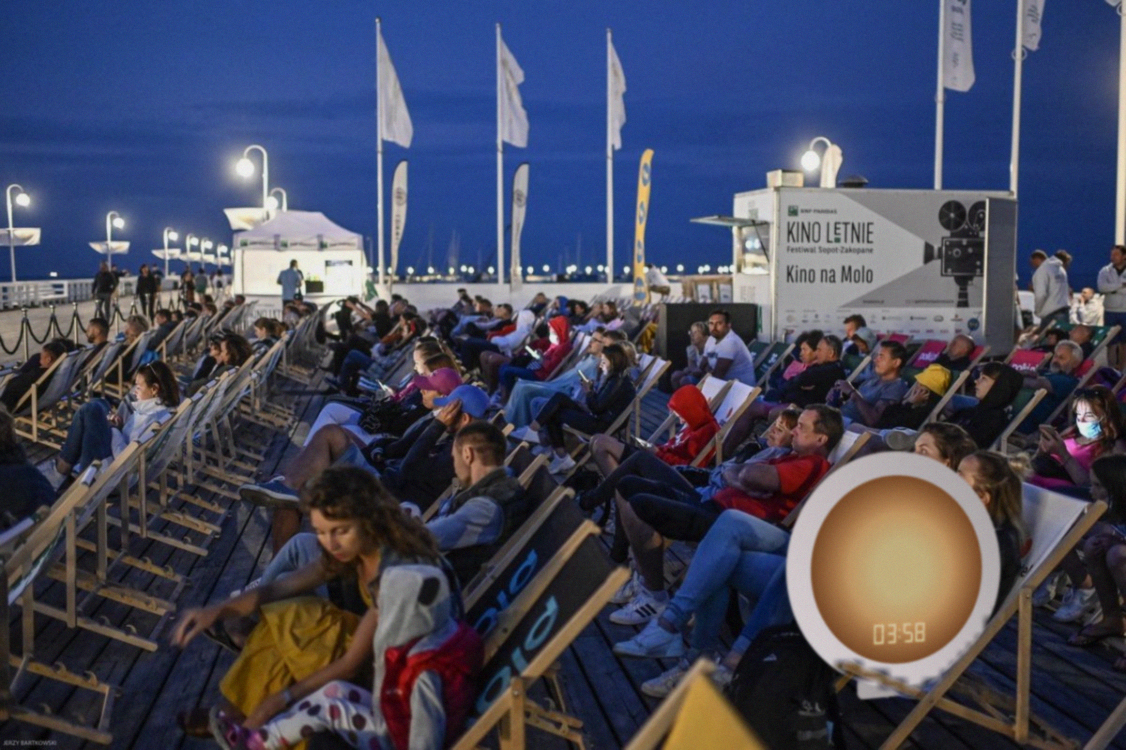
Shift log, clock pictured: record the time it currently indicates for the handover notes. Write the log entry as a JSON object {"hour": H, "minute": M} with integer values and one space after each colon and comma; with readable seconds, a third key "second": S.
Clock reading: {"hour": 3, "minute": 58}
